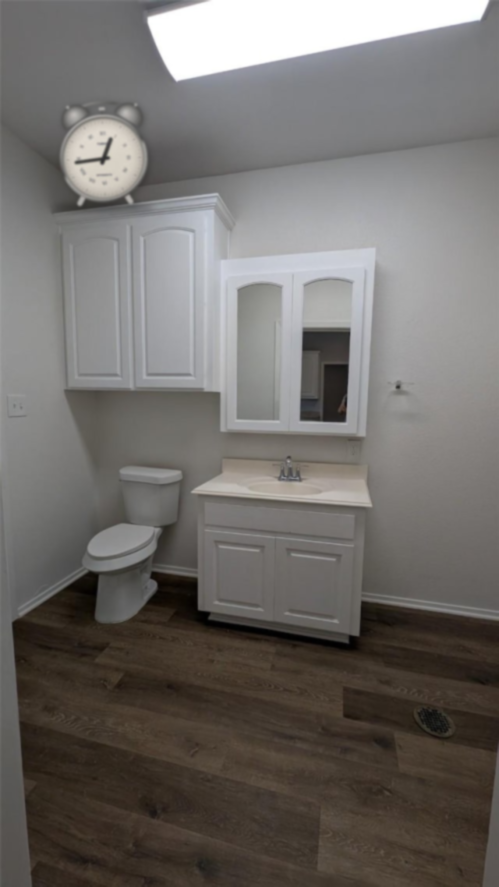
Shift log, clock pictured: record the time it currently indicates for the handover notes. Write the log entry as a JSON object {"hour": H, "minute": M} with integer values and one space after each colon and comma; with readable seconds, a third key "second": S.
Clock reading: {"hour": 12, "minute": 44}
